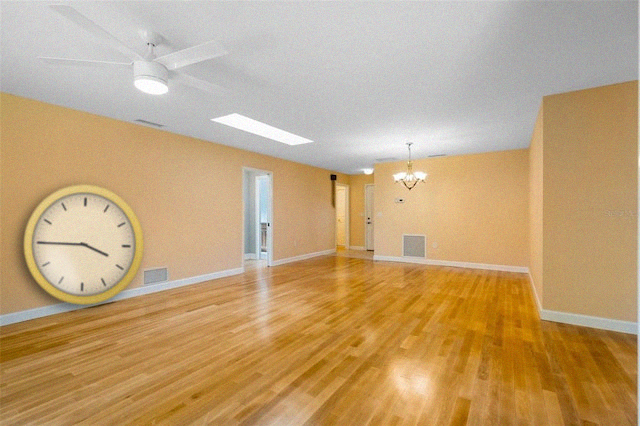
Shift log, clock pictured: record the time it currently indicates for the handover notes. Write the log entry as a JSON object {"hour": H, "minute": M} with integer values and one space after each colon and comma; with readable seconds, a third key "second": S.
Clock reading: {"hour": 3, "minute": 45}
